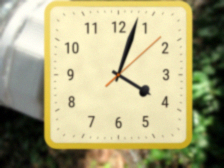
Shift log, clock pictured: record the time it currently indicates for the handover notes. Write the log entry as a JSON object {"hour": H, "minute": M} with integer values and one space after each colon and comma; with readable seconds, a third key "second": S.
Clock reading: {"hour": 4, "minute": 3, "second": 8}
